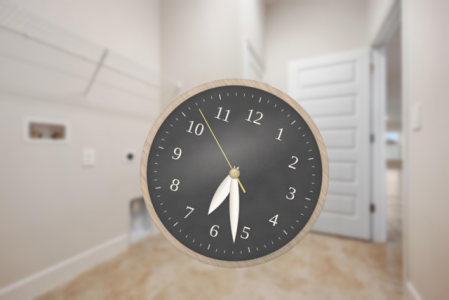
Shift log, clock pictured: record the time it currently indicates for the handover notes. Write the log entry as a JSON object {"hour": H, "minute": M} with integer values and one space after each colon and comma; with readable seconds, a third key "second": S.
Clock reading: {"hour": 6, "minute": 26, "second": 52}
